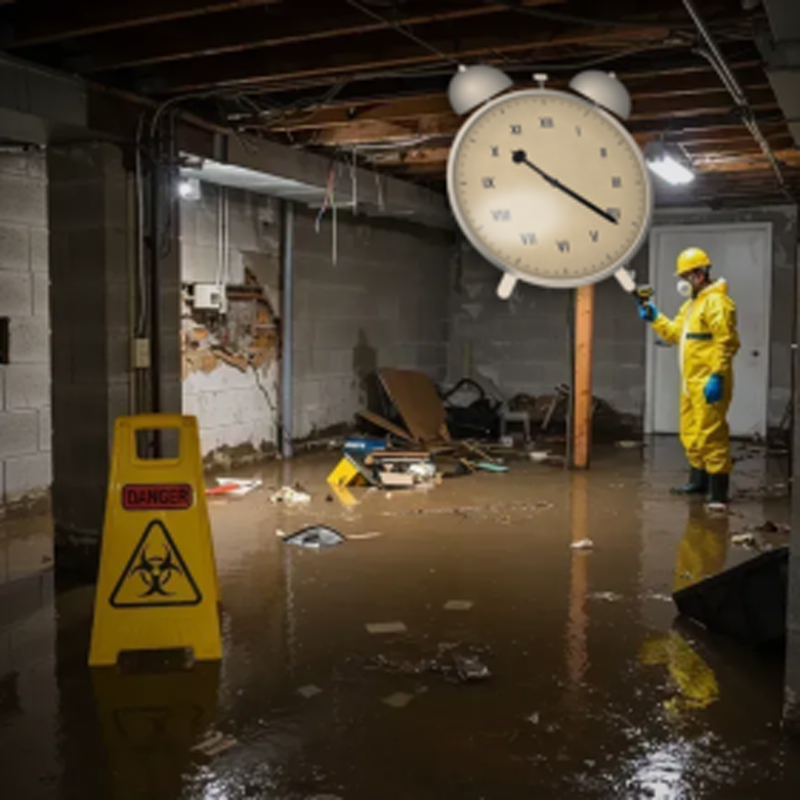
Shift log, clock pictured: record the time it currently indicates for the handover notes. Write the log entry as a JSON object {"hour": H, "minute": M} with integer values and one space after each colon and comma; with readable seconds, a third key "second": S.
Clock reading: {"hour": 10, "minute": 21}
